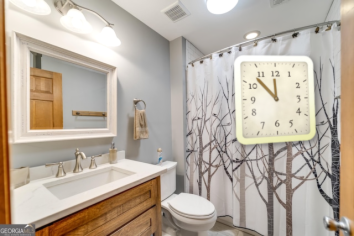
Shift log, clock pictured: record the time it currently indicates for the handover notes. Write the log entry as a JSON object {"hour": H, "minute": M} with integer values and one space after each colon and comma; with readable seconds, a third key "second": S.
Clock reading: {"hour": 11, "minute": 53}
